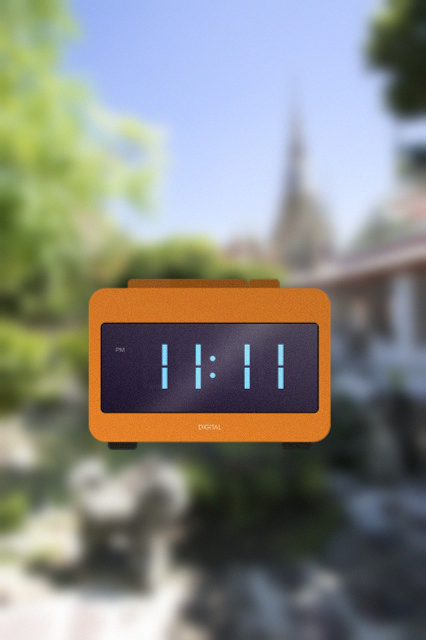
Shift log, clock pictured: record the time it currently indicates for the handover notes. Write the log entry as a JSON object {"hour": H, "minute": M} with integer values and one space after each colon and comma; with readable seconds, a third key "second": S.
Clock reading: {"hour": 11, "minute": 11}
